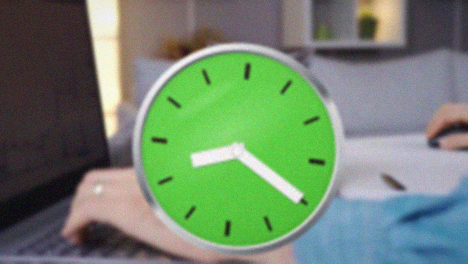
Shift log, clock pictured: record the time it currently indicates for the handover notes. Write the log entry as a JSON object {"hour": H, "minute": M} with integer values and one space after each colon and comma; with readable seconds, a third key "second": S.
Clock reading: {"hour": 8, "minute": 20}
